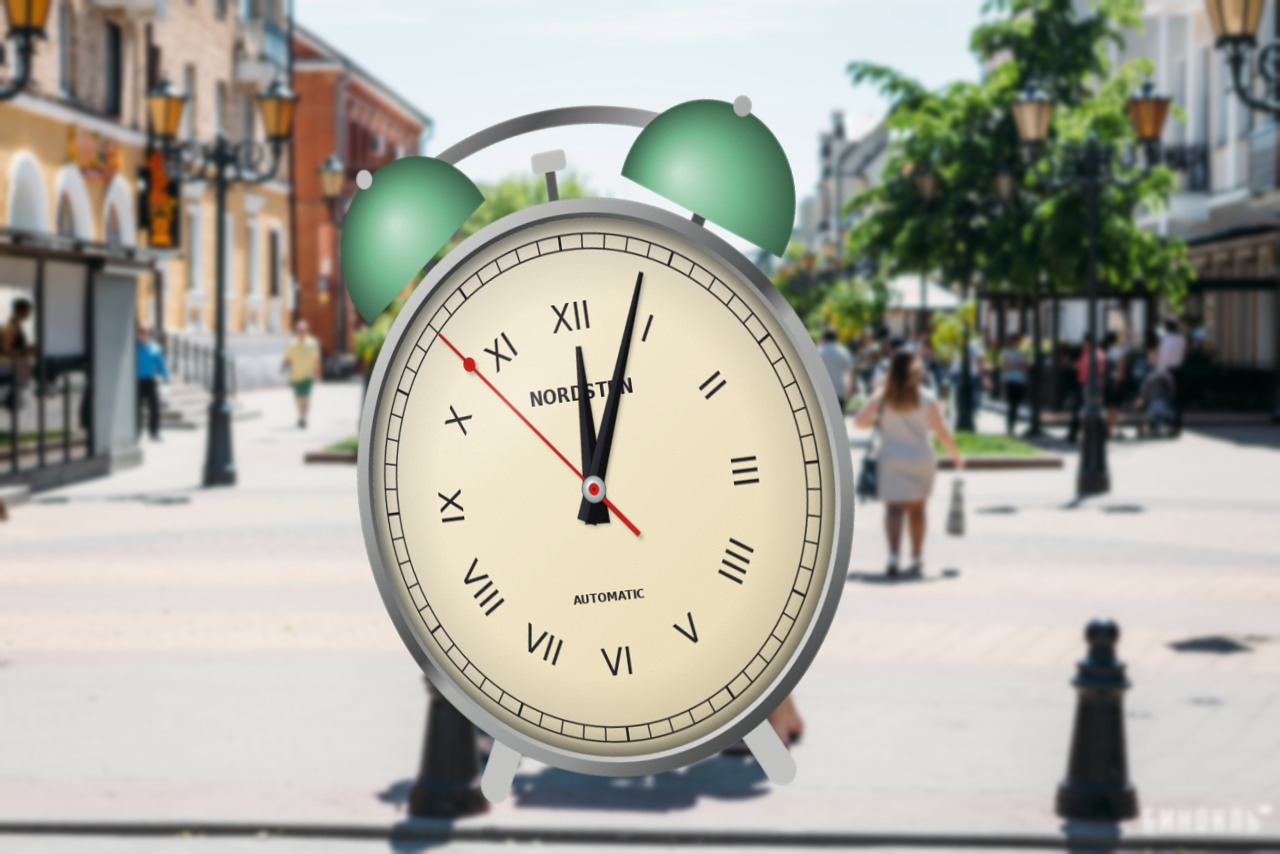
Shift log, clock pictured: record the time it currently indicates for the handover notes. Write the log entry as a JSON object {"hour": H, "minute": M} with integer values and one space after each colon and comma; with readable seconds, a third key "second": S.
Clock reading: {"hour": 12, "minute": 3, "second": 53}
